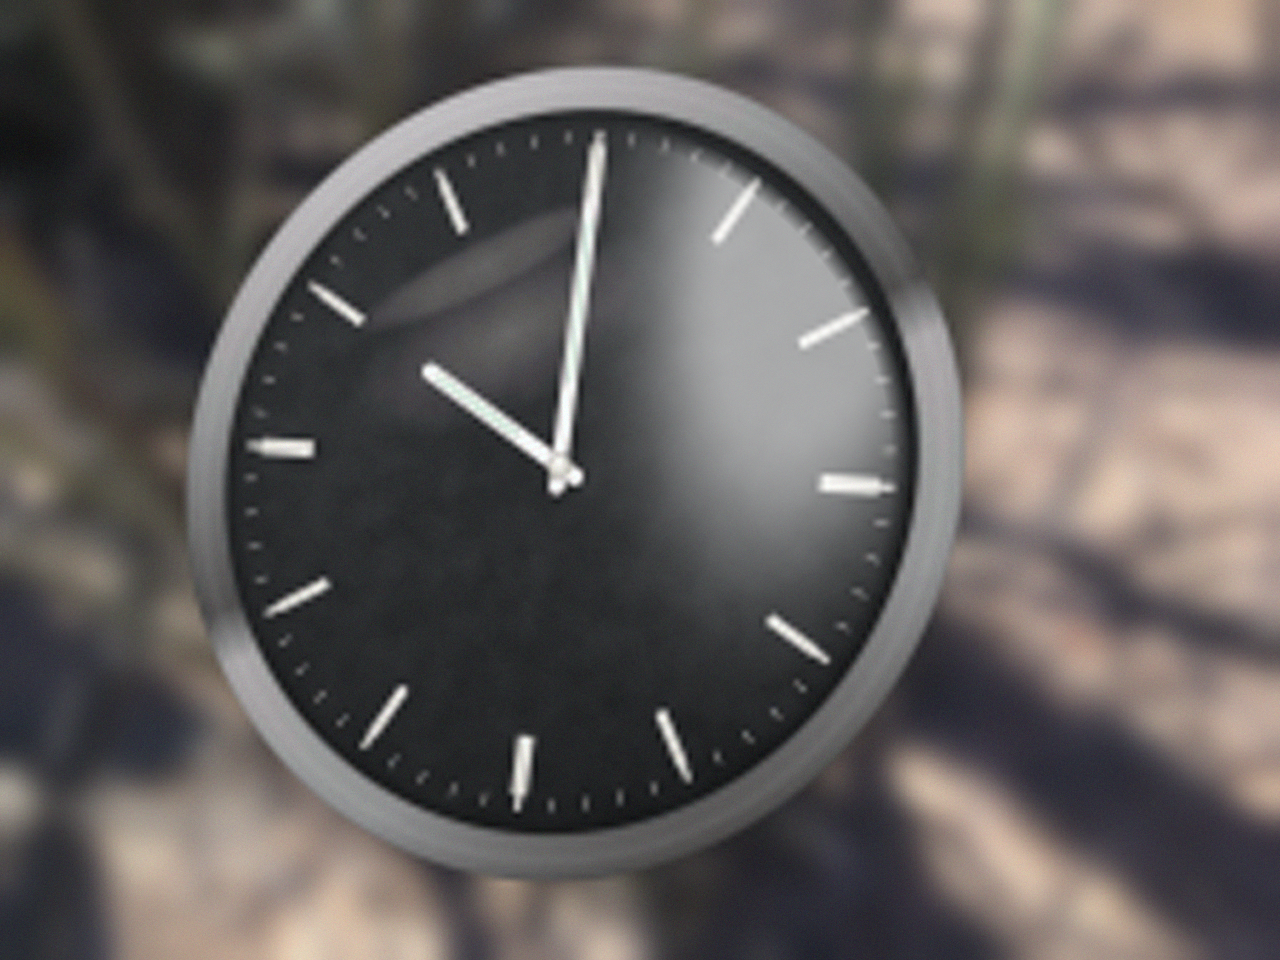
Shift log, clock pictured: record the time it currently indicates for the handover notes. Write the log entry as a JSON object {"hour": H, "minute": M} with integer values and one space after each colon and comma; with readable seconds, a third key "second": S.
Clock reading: {"hour": 10, "minute": 0}
